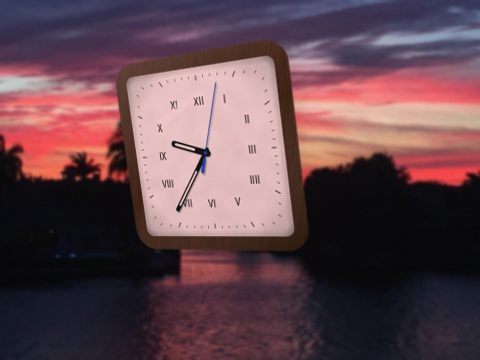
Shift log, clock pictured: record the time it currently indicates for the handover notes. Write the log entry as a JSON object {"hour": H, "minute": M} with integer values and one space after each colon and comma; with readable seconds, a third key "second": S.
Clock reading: {"hour": 9, "minute": 36, "second": 3}
